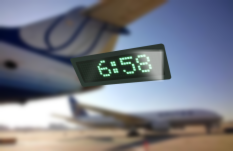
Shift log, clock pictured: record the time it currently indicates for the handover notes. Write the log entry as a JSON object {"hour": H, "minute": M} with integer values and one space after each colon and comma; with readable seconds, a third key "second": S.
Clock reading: {"hour": 6, "minute": 58}
